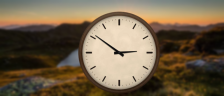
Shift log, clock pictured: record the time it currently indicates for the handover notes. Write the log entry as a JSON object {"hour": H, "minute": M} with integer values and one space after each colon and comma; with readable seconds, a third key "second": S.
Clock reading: {"hour": 2, "minute": 51}
